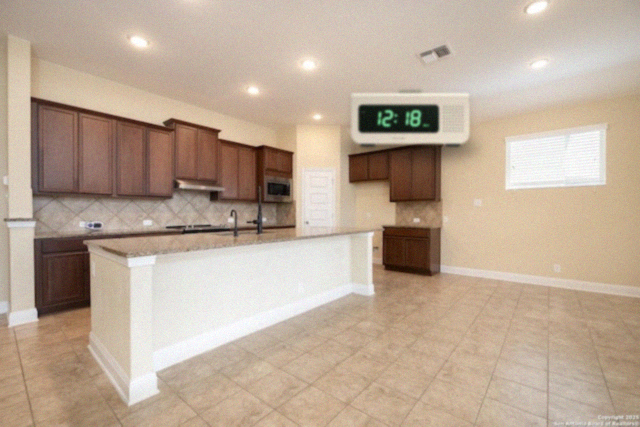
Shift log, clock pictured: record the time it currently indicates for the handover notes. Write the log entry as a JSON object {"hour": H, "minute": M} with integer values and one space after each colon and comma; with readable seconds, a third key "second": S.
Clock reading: {"hour": 12, "minute": 18}
